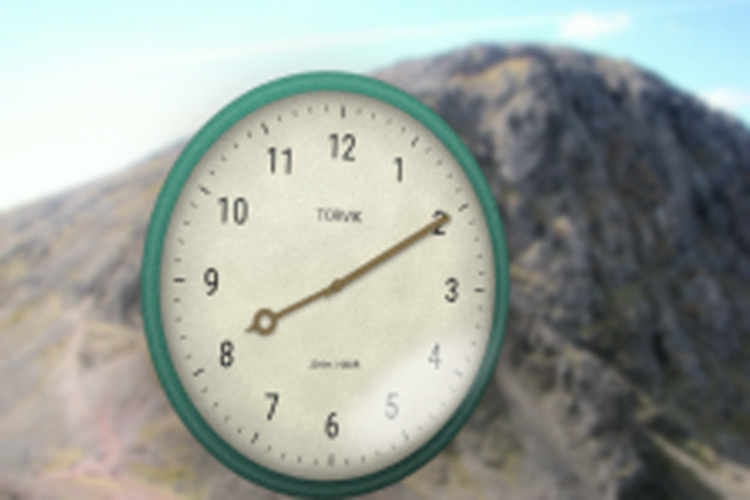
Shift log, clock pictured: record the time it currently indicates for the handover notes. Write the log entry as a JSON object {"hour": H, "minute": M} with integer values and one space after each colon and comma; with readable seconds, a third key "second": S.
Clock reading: {"hour": 8, "minute": 10}
